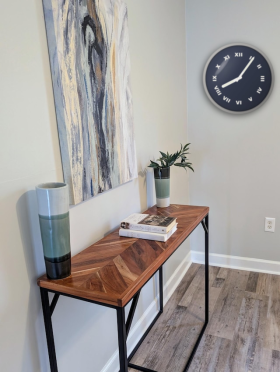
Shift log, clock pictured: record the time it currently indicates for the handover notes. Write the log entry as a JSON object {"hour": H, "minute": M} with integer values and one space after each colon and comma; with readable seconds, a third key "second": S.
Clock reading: {"hour": 8, "minute": 6}
